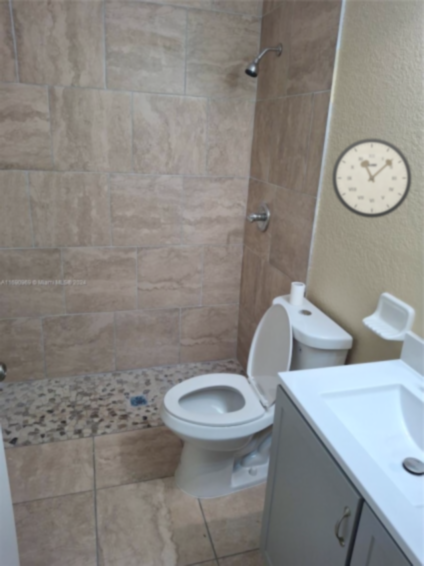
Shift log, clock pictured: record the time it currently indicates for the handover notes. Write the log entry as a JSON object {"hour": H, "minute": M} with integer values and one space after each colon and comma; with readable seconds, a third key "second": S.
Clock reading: {"hour": 11, "minute": 8}
